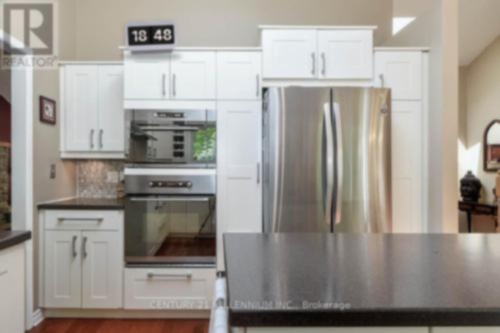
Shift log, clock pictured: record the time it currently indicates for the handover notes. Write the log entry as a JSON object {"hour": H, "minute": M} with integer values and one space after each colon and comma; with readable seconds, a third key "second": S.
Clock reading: {"hour": 18, "minute": 48}
